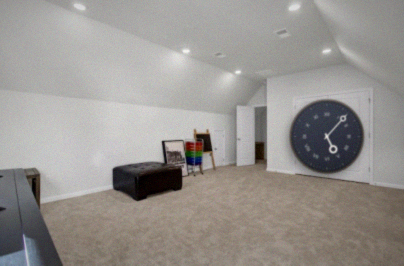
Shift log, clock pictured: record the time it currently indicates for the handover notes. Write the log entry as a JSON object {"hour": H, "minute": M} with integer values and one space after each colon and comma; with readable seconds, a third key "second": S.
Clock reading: {"hour": 5, "minute": 7}
